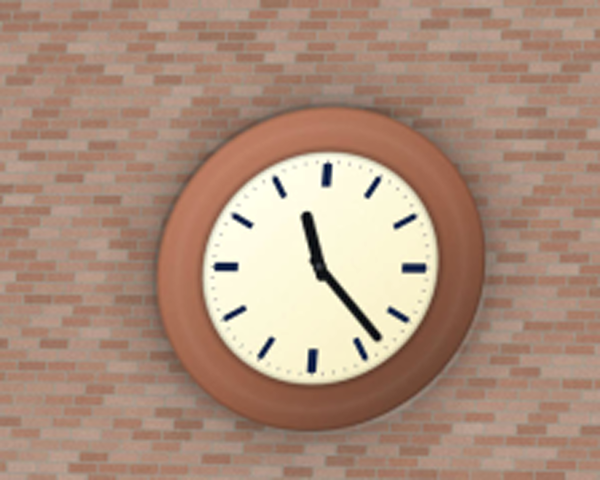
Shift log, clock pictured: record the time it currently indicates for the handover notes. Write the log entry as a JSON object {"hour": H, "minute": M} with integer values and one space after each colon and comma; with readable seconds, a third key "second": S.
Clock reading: {"hour": 11, "minute": 23}
